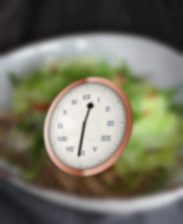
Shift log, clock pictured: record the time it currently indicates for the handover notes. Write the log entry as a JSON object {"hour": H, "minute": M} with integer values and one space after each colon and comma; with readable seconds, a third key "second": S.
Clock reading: {"hour": 12, "minute": 31}
